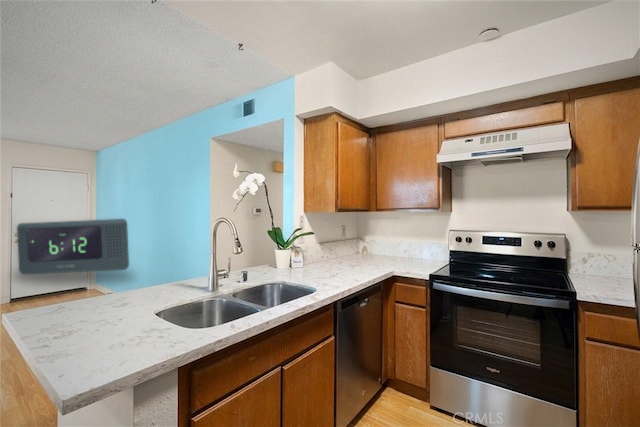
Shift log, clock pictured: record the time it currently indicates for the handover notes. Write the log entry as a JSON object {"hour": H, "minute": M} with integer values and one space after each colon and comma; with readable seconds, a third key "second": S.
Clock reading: {"hour": 6, "minute": 12}
